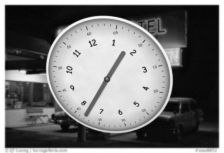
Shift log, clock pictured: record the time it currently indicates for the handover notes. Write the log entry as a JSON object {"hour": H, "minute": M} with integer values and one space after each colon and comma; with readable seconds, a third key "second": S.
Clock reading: {"hour": 1, "minute": 38}
